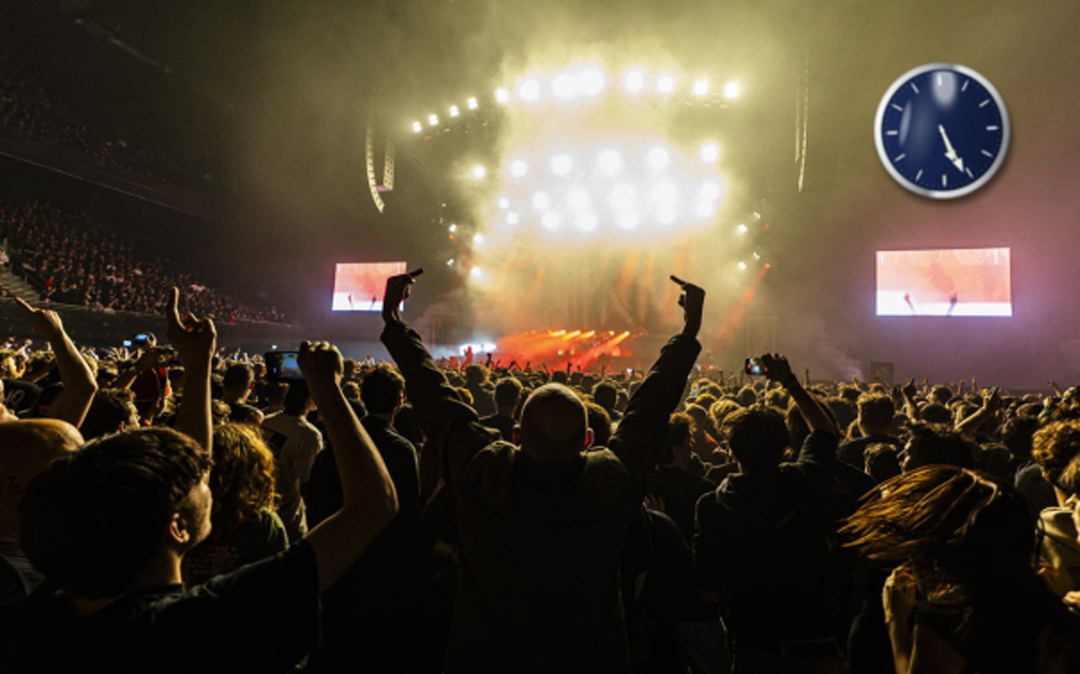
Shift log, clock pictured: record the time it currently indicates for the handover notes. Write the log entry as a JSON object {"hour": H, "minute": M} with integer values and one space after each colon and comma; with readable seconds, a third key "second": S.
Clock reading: {"hour": 5, "minute": 26}
